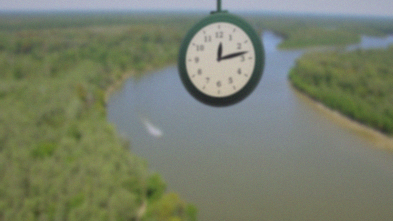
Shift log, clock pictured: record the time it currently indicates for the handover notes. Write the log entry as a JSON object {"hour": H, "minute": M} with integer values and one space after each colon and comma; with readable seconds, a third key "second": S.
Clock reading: {"hour": 12, "minute": 13}
